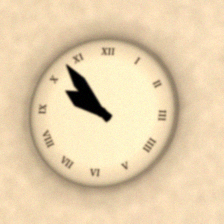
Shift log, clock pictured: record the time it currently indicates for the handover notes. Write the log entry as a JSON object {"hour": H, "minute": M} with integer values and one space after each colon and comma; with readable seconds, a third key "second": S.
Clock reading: {"hour": 9, "minute": 53}
